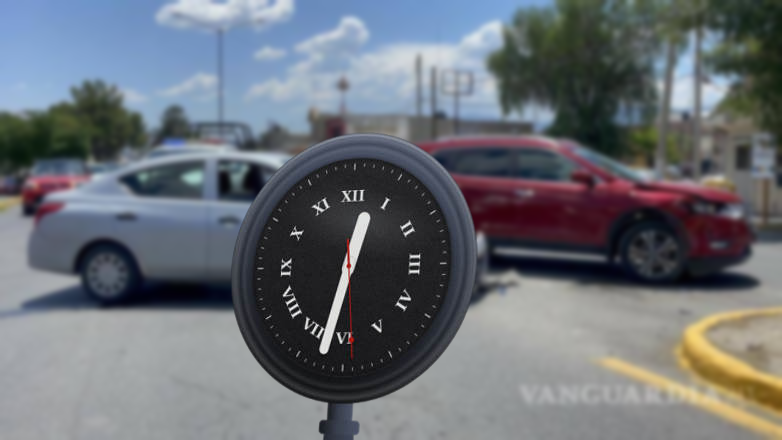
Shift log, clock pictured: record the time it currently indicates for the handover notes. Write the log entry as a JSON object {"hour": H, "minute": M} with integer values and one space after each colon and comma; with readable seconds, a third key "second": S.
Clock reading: {"hour": 12, "minute": 32, "second": 29}
